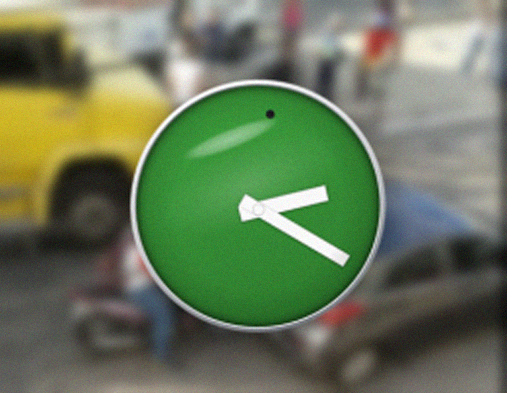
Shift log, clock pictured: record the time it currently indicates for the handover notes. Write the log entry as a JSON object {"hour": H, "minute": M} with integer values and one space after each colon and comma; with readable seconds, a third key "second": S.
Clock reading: {"hour": 2, "minute": 19}
